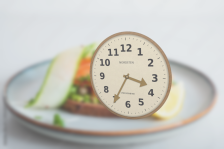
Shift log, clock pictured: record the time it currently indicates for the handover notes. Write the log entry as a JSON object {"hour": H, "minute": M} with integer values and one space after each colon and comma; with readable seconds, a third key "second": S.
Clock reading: {"hour": 3, "minute": 35}
